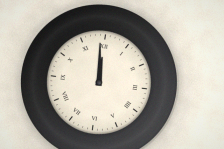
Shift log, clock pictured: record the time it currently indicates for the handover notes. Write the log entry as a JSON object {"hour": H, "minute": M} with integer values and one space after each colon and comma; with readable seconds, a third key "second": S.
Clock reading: {"hour": 11, "minute": 59}
